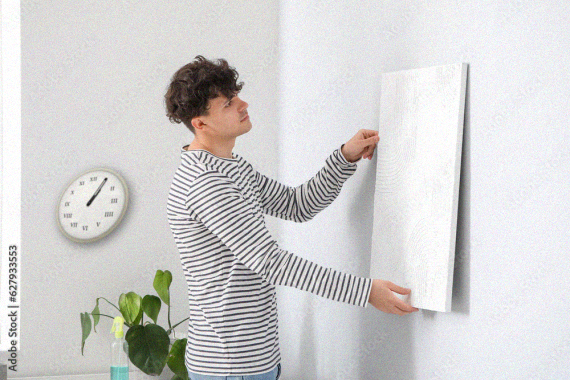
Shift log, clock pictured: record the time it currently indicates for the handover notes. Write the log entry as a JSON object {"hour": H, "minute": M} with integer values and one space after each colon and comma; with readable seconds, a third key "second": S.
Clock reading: {"hour": 1, "minute": 5}
